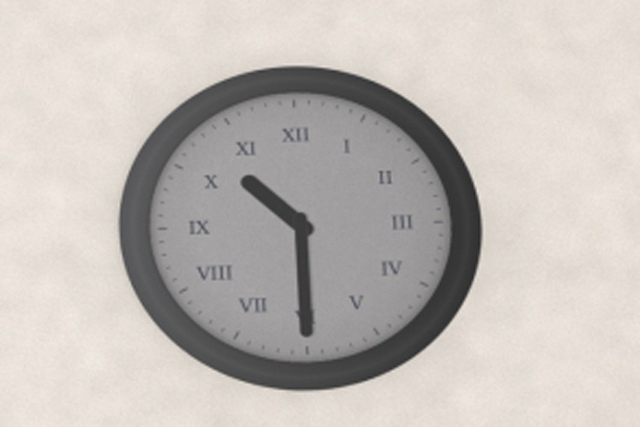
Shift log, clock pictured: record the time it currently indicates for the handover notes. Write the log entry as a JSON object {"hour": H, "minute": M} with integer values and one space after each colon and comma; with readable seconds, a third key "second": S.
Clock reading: {"hour": 10, "minute": 30}
